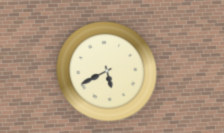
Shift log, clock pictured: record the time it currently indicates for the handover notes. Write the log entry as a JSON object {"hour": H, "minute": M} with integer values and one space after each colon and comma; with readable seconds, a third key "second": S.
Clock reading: {"hour": 5, "minute": 41}
